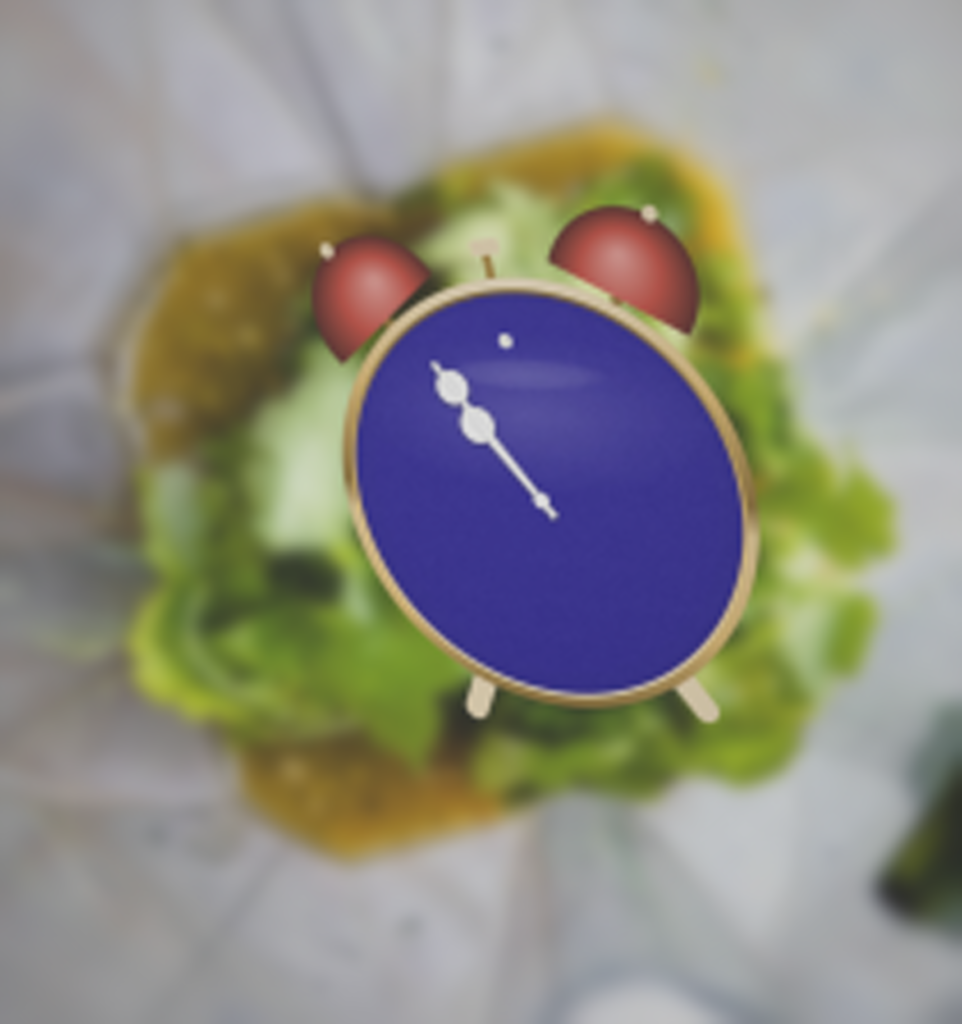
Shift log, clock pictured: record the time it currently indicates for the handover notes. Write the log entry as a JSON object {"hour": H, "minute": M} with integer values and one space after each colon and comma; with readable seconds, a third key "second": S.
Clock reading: {"hour": 10, "minute": 55}
